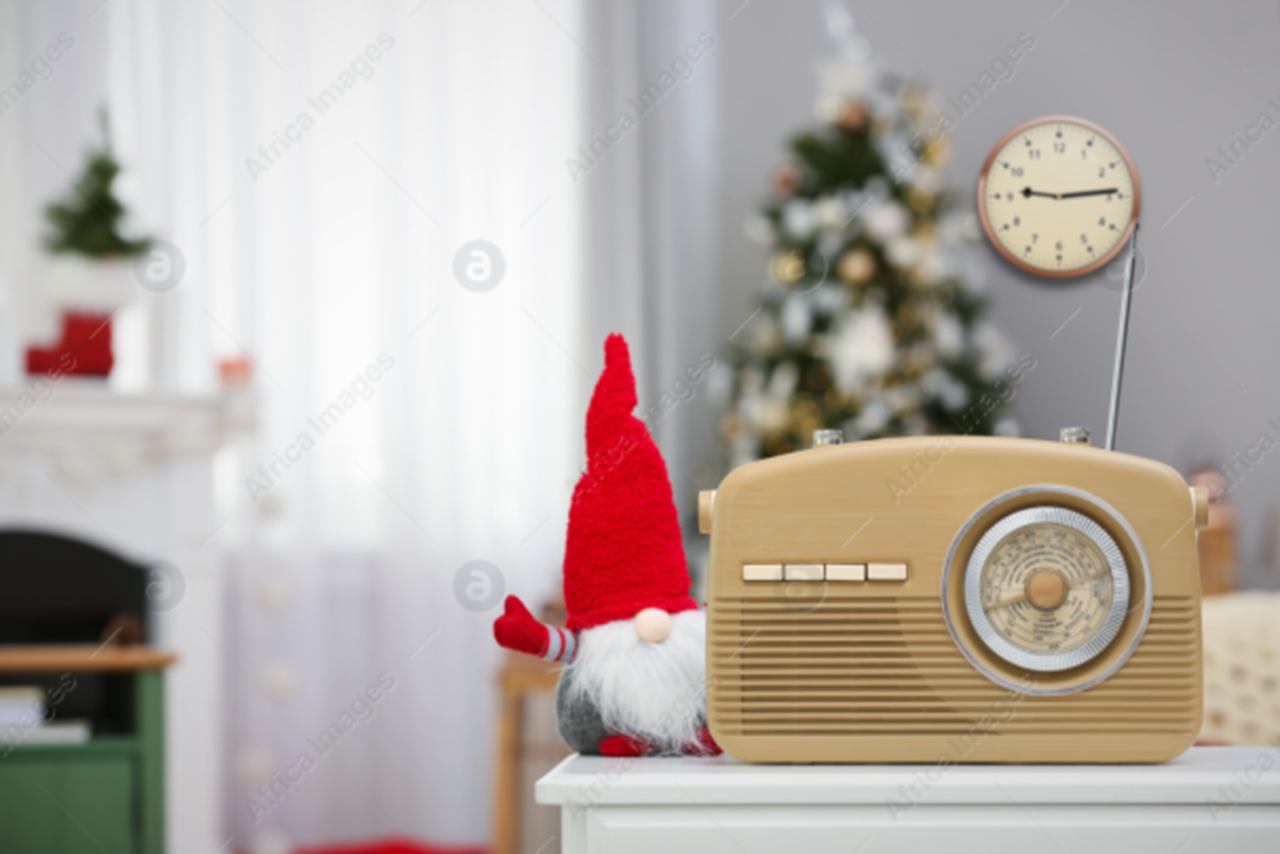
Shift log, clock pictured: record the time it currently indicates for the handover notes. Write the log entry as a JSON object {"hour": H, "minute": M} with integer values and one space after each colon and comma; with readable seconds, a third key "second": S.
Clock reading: {"hour": 9, "minute": 14}
